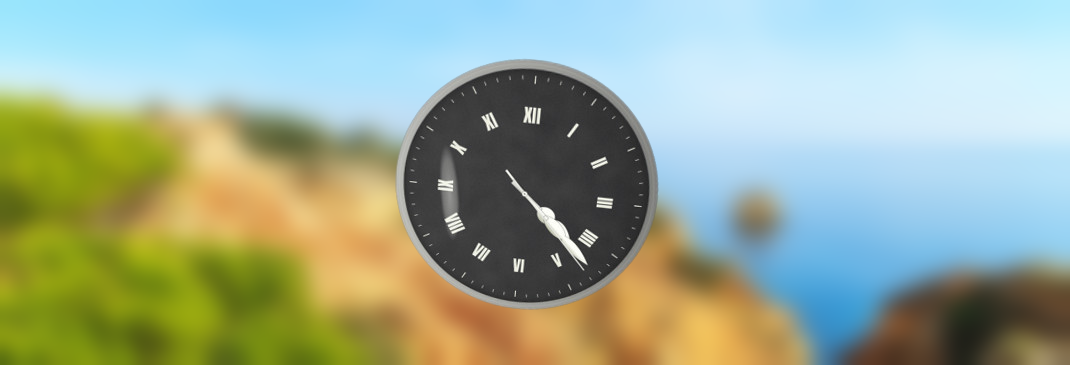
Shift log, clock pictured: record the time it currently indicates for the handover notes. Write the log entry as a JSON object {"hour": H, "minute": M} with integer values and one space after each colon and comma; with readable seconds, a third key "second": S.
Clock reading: {"hour": 4, "minute": 22, "second": 23}
